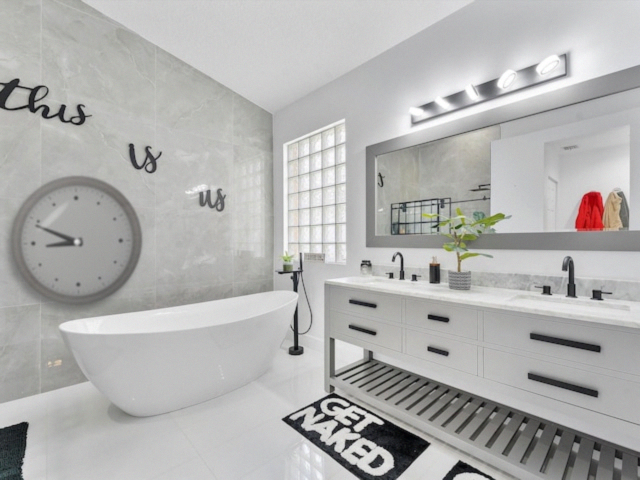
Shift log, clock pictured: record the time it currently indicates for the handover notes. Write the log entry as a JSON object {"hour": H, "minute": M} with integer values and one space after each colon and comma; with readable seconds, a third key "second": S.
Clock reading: {"hour": 8, "minute": 49}
